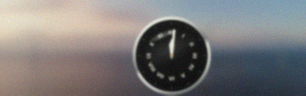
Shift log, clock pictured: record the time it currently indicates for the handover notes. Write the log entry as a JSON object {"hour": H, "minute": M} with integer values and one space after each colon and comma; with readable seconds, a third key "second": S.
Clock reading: {"hour": 12, "minute": 1}
